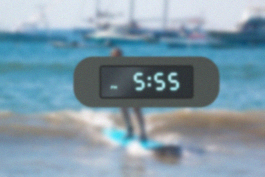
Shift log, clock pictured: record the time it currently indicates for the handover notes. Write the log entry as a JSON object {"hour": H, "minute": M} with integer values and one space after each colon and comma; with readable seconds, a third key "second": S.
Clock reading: {"hour": 5, "minute": 55}
